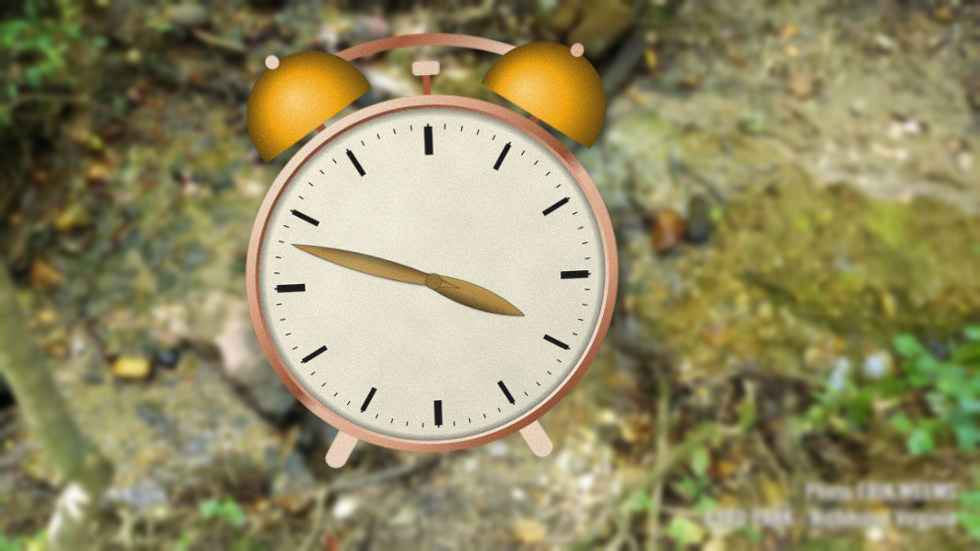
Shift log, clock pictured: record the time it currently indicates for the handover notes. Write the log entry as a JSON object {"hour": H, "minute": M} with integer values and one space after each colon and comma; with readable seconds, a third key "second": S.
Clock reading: {"hour": 3, "minute": 48}
